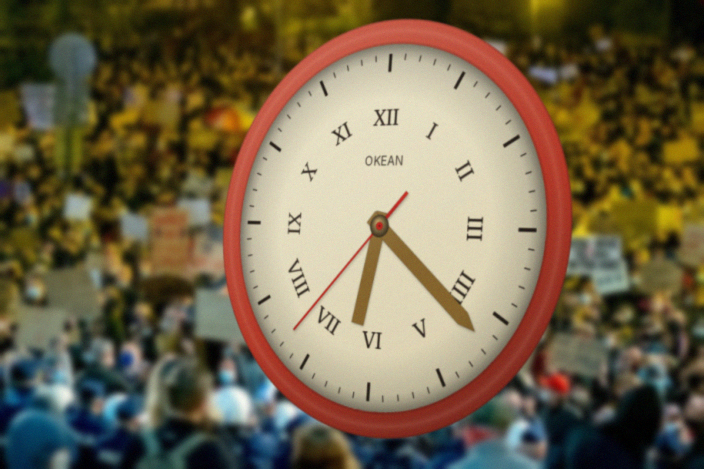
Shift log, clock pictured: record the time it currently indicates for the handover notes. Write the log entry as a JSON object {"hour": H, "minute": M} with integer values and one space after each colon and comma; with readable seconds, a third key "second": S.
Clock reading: {"hour": 6, "minute": 21, "second": 37}
